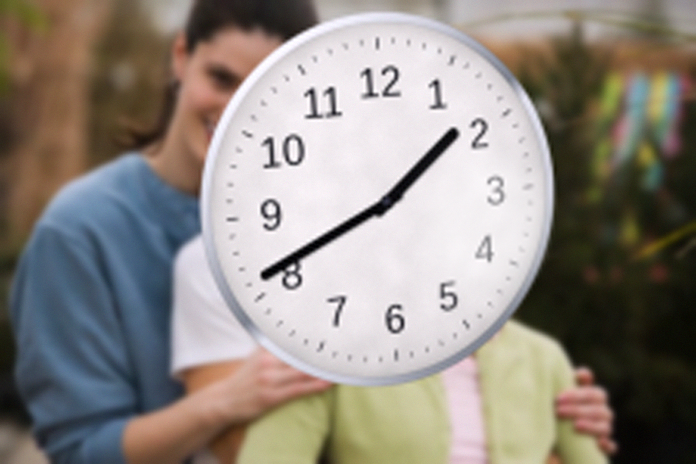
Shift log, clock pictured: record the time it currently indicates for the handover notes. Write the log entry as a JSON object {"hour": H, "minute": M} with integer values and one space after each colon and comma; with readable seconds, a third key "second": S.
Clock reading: {"hour": 1, "minute": 41}
